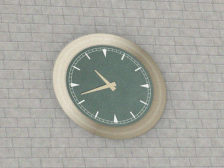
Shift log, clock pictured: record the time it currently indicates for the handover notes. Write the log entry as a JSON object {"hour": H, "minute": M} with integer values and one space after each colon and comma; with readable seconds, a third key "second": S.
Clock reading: {"hour": 10, "minute": 42}
